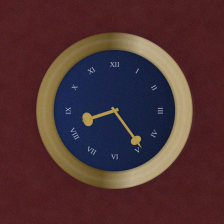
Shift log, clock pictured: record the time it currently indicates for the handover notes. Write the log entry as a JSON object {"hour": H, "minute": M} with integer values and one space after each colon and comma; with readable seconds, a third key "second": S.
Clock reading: {"hour": 8, "minute": 24}
